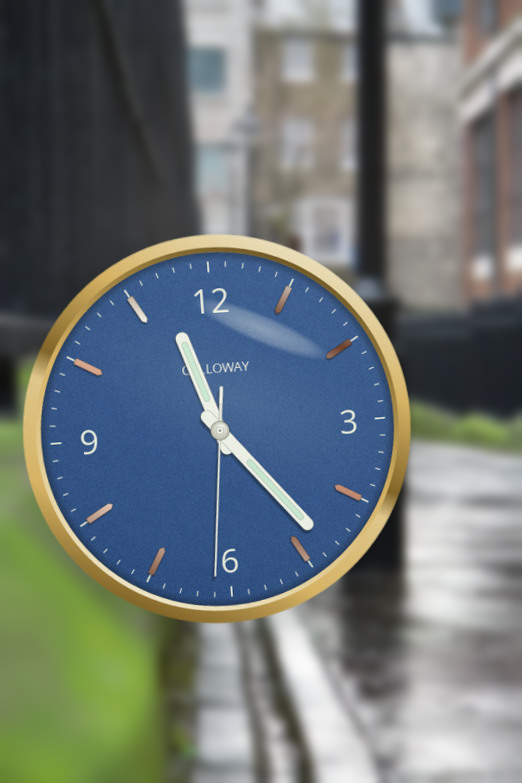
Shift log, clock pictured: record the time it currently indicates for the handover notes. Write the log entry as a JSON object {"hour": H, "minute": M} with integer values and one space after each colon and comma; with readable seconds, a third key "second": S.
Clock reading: {"hour": 11, "minute": 23, "second": 31}
